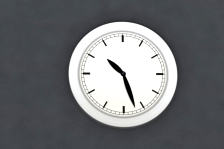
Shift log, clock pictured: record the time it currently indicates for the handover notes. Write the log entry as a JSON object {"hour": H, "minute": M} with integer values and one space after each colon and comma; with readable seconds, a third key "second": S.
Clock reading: {"hour": 10, "minute": 27}
